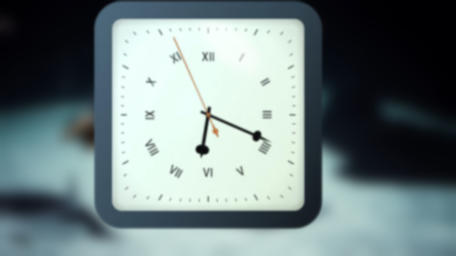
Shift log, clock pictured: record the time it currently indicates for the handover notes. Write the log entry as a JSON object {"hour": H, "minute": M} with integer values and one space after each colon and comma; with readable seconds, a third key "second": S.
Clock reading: {"hour": 6, "minute": 18, "second": 56}
